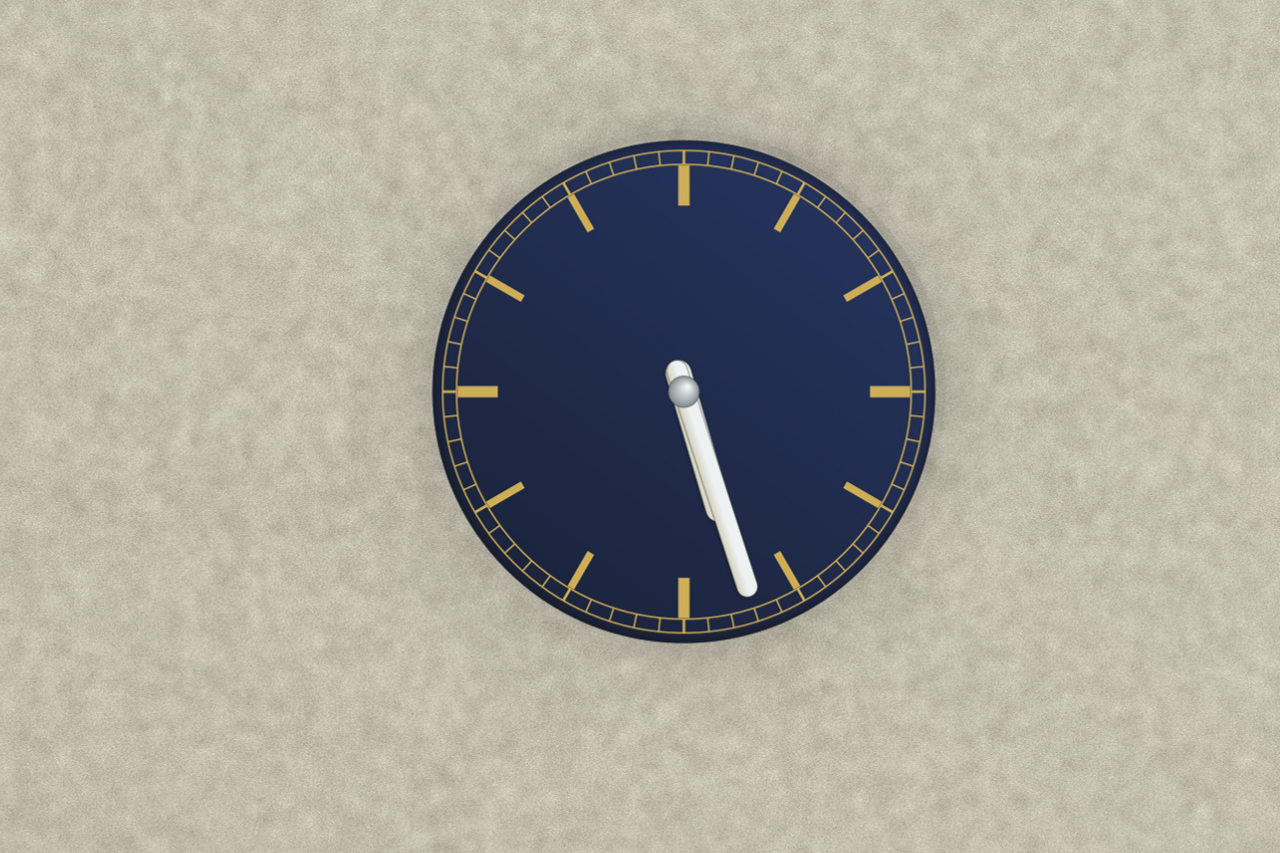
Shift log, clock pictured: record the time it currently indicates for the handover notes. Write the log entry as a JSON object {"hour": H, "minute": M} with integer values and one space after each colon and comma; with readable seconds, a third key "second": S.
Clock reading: {"hour": 5, "minute": 27}
